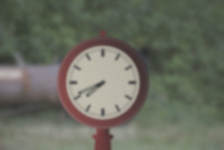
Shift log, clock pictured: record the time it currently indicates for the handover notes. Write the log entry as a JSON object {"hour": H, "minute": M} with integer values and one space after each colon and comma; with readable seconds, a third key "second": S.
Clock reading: {"hour": 7, "minute": 41}
